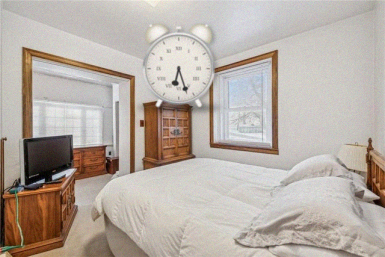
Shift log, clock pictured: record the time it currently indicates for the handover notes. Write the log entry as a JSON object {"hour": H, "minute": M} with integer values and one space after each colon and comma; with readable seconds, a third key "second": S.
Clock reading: {"hour": 6, "minute": 27}
